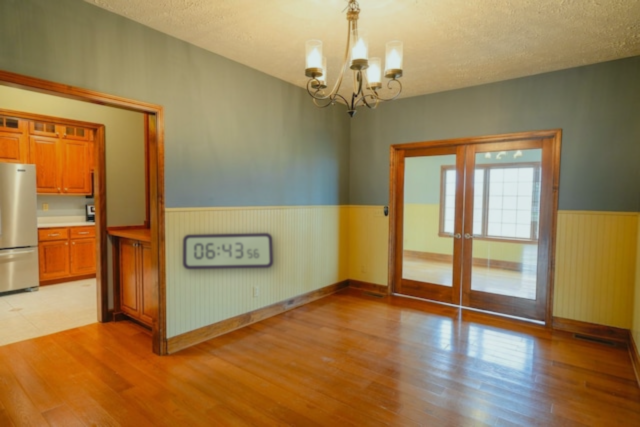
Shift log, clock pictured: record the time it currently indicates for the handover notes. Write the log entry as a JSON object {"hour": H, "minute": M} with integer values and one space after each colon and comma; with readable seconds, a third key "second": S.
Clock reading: {"hour": 6, "minute": 43}
